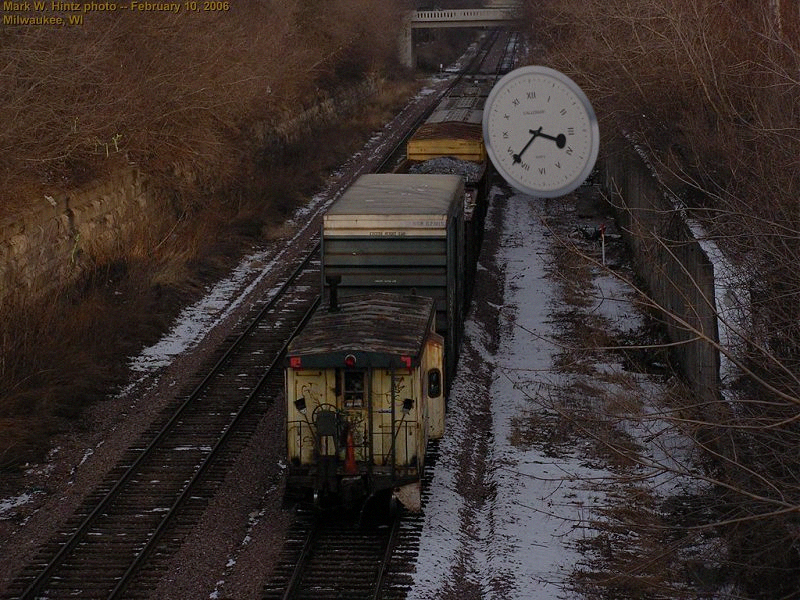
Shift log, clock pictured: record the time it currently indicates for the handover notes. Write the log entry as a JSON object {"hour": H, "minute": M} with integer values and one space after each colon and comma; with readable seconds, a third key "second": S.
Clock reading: {"hour": 3, "minute": 38}
